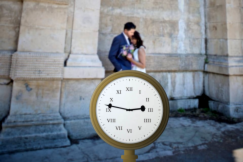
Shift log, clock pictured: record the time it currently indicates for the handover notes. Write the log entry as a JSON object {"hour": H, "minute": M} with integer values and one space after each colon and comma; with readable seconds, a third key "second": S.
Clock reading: {"hour": 2, "minute": 47}
